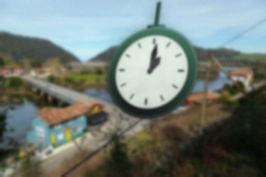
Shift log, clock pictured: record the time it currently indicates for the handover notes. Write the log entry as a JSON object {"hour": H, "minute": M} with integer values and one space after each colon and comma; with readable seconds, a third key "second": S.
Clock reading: {"hour": 1, "minute": 1}
